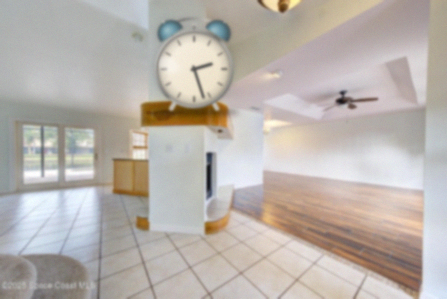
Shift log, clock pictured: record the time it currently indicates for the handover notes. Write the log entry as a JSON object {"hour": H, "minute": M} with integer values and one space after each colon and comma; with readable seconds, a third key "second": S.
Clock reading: {"hour": 2, "minute": 27}
